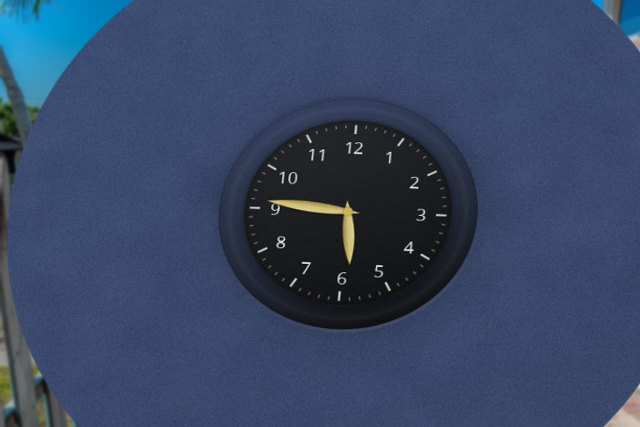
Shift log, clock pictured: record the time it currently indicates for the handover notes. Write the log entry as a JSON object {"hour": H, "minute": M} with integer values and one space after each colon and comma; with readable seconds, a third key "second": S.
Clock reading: {"hour": 5, "minute": 46}
